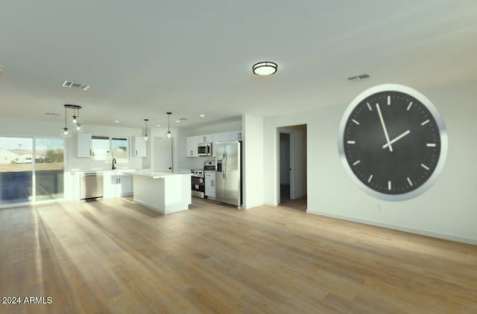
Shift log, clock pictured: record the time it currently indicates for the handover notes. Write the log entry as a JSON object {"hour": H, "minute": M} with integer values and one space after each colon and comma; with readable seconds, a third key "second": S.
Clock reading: {"hour": 1, "minute": 57}
